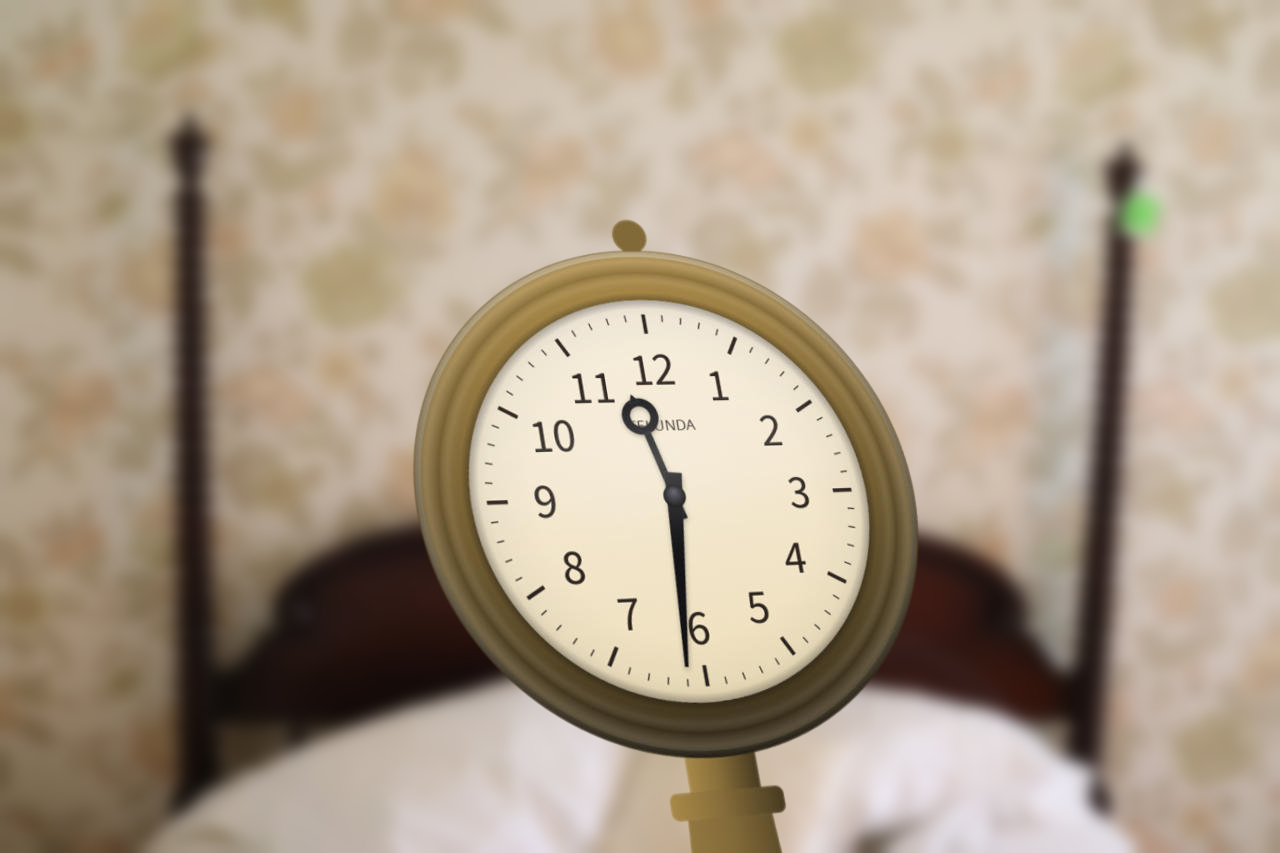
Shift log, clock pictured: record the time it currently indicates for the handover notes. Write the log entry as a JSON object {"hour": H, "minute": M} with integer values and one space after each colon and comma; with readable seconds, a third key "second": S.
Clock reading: {"hour": 11, "minute": 31}
